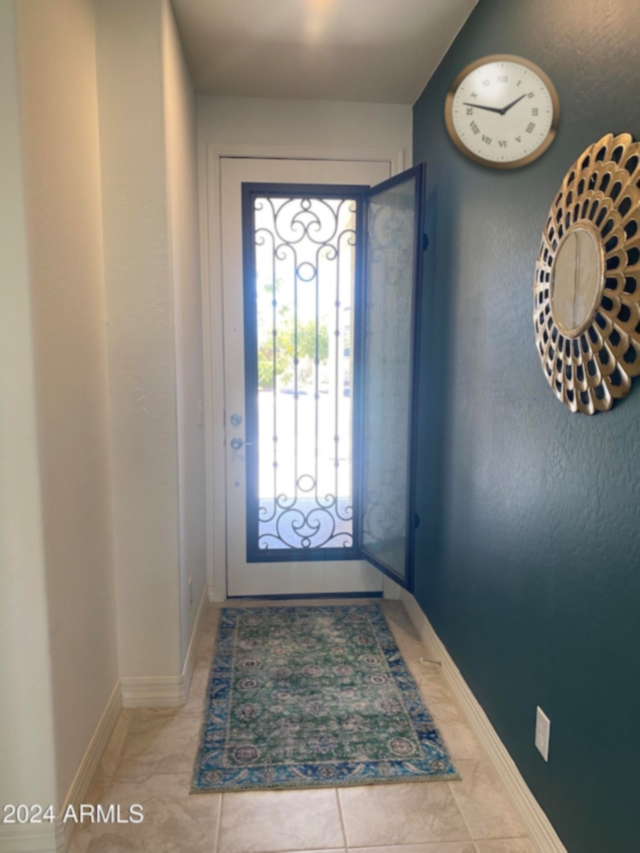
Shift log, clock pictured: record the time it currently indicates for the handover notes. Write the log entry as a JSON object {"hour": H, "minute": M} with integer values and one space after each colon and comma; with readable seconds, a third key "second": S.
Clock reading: {"hour": 1, "minute": 47}
